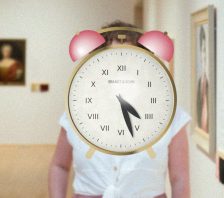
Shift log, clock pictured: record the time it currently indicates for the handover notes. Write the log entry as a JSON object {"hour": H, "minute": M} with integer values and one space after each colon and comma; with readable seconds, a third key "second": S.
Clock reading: {"hour": 4, "minute": 27}
